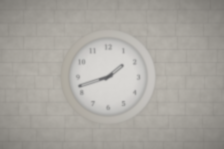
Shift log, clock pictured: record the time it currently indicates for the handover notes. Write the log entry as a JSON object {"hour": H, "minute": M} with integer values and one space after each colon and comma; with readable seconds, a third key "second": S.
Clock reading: {"hour": 1, "minute": 42}
